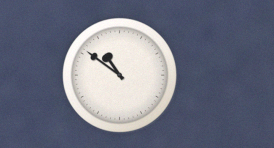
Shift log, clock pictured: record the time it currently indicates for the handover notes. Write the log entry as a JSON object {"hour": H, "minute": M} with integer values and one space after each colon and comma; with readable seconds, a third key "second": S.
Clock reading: {"hour": 10, "minute": 51}
